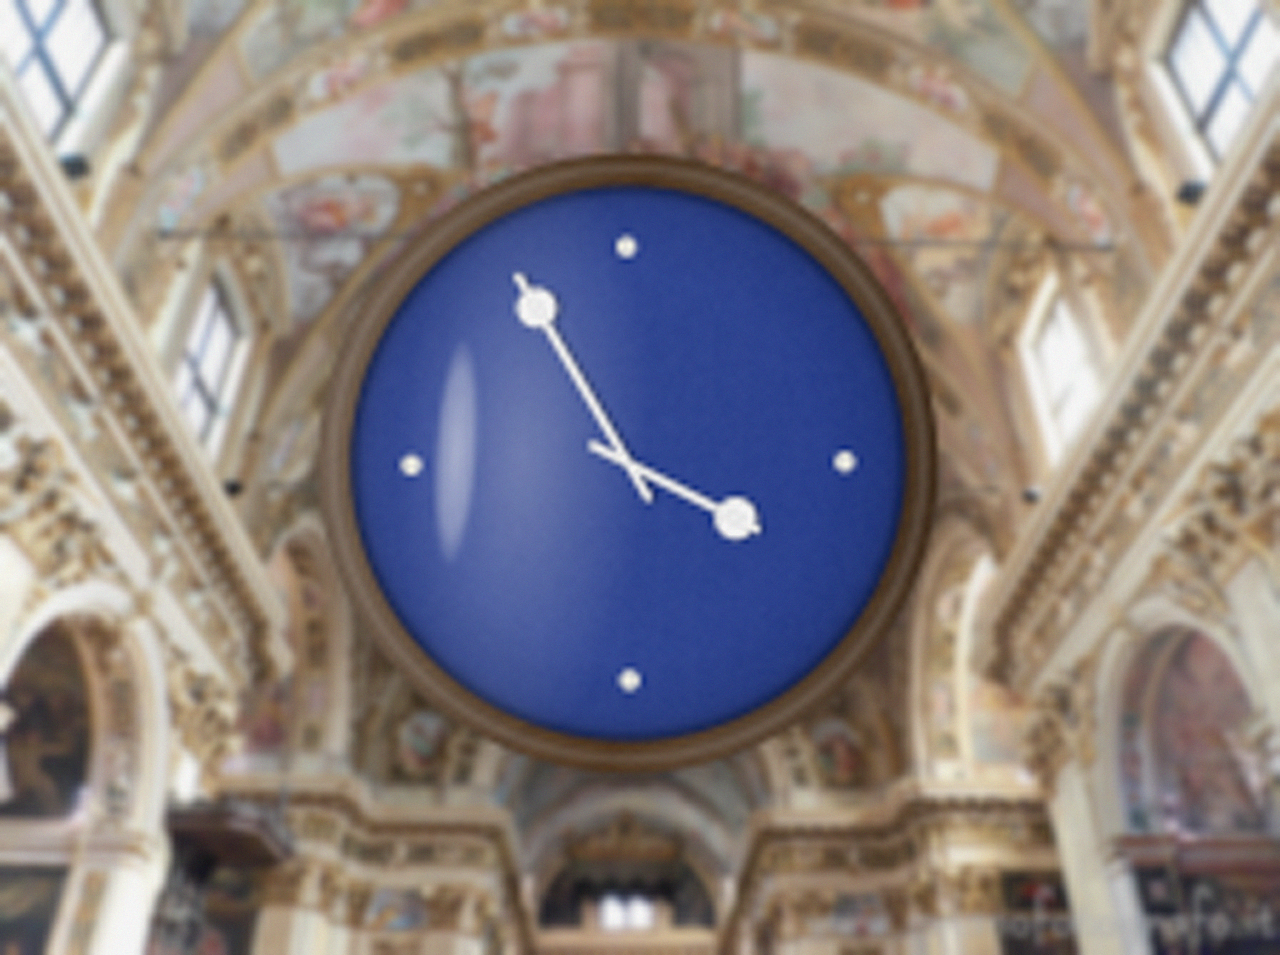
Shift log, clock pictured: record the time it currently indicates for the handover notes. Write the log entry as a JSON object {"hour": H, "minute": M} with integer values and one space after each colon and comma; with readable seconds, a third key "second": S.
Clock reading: {"hour": 3, "minute": 55}
